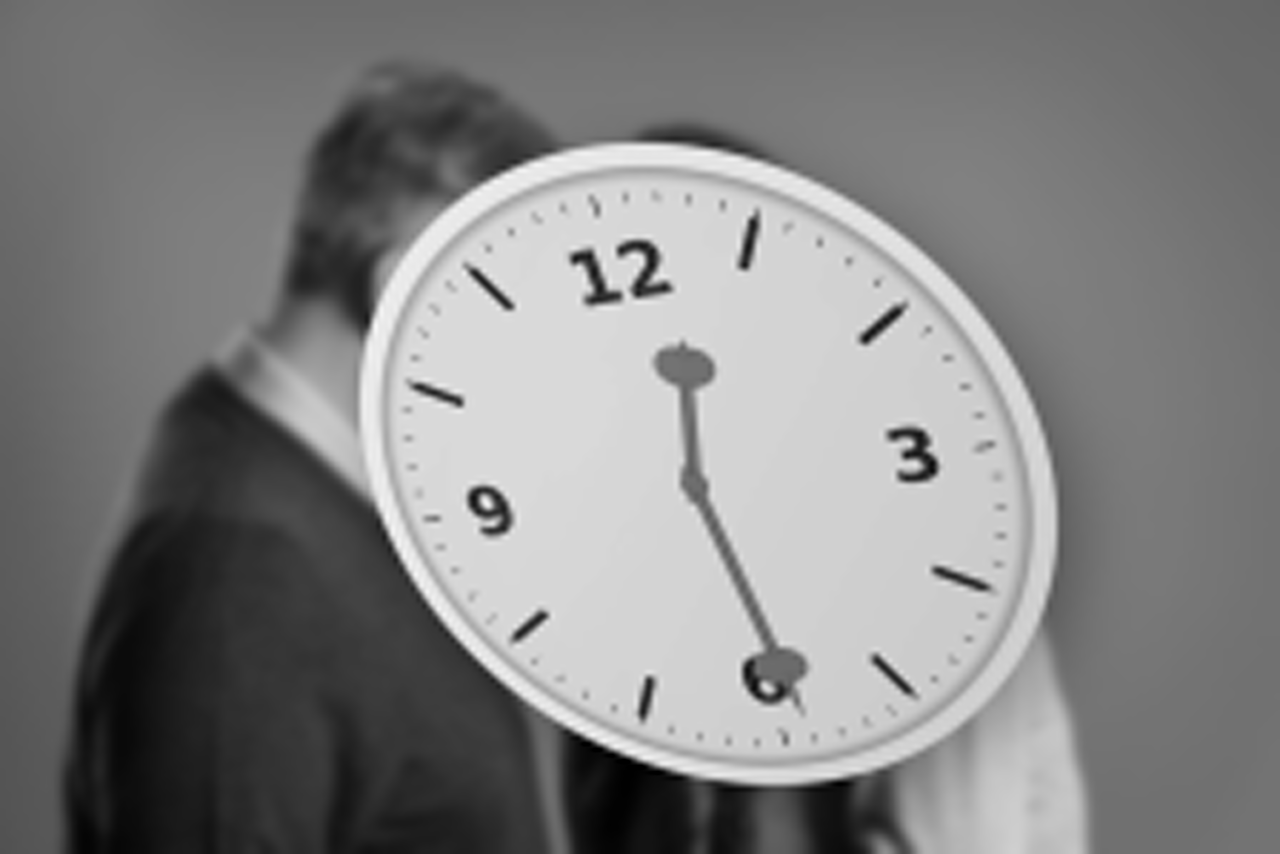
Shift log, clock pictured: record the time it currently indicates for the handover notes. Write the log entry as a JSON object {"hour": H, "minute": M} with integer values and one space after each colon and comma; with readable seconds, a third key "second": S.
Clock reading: {"hour": 12, "minute": 29}
